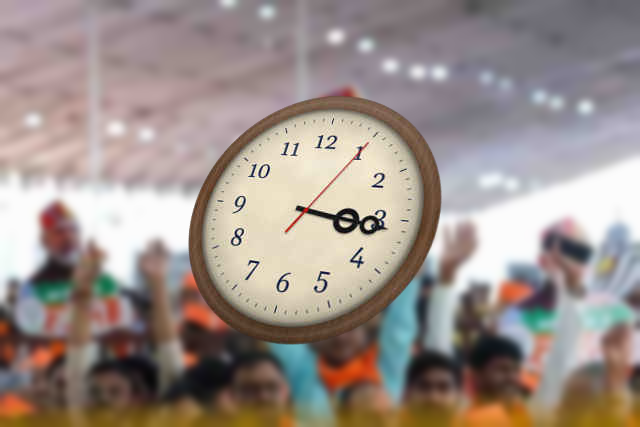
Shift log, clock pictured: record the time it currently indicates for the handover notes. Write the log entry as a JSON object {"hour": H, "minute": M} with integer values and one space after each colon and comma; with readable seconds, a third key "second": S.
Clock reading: {"hour": 3, "minute": 16, "second": 5}
